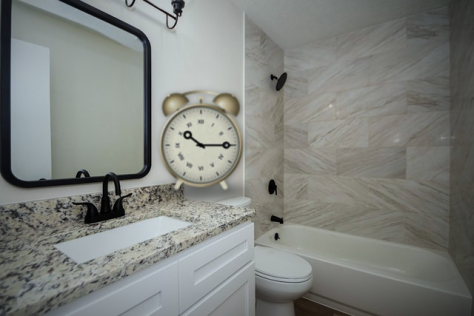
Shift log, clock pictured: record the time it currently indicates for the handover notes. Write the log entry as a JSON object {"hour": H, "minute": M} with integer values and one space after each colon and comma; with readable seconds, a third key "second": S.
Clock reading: {"hour": 10, "minute": 15}
